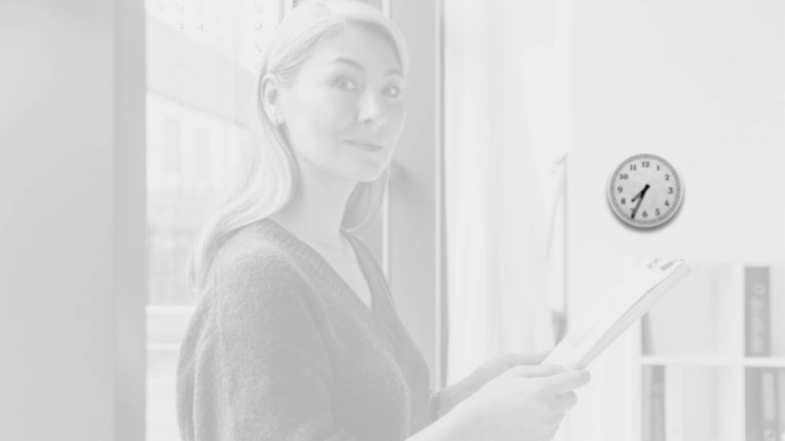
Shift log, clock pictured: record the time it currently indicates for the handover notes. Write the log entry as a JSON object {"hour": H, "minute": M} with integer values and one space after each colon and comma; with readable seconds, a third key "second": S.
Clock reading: {"hour": 7, "minute": 34}
